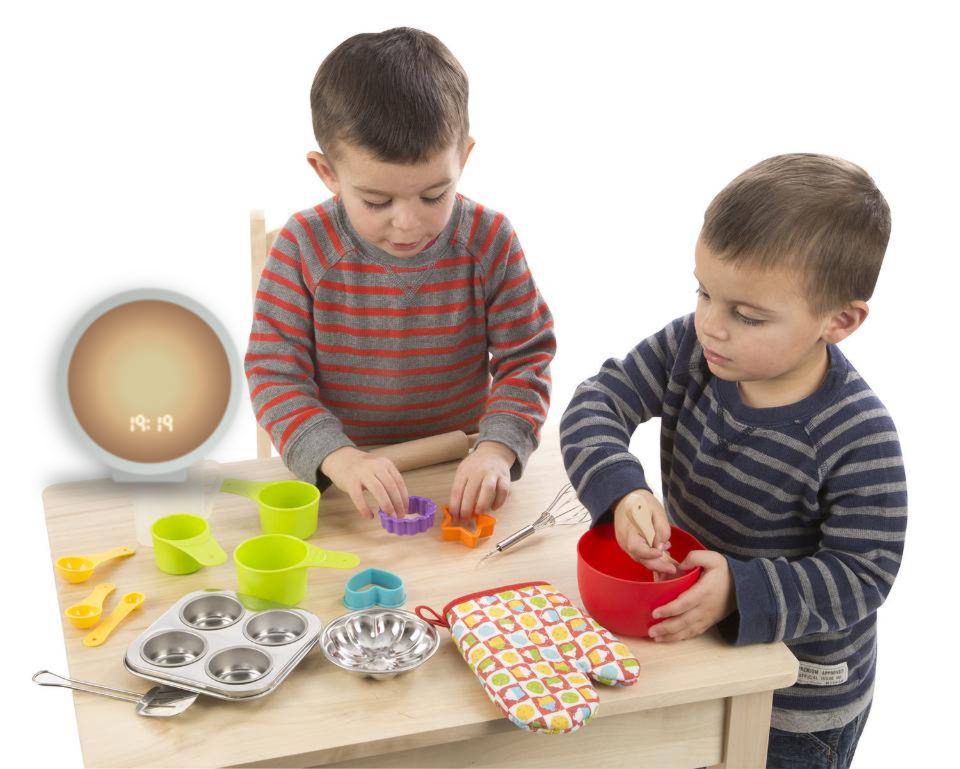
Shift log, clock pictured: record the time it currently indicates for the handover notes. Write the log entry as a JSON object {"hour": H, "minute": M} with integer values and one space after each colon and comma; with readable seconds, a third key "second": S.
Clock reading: {"hour": 19, "minute": 19}
